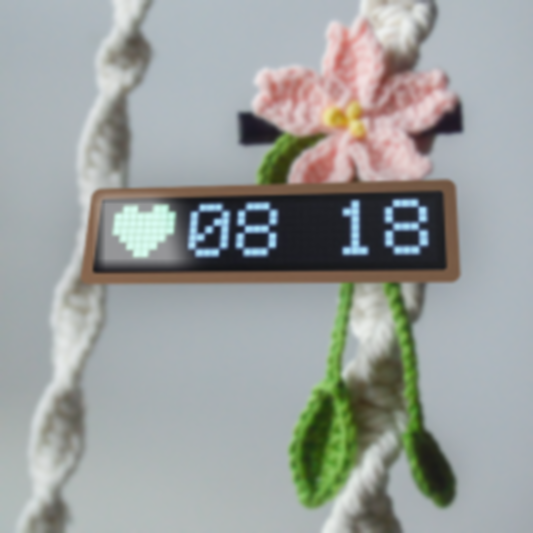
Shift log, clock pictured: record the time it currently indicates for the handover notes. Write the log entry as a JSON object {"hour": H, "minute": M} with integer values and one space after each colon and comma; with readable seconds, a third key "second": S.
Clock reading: {"hour": 8, "minute": 18}
